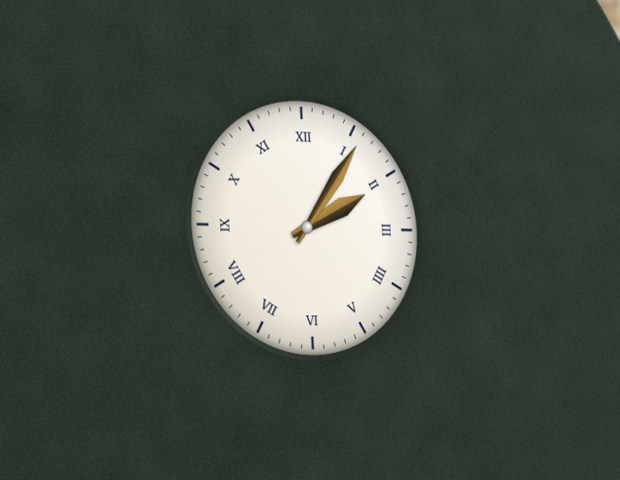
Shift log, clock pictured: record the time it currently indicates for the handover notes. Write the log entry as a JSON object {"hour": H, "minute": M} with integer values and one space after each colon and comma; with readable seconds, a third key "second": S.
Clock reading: {"hour": 2, "minute": 6}
